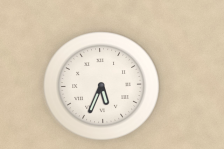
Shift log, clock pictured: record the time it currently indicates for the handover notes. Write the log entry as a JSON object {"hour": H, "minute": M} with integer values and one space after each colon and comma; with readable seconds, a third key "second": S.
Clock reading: {"hour": 5, "minute": 34}
